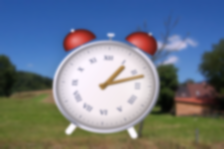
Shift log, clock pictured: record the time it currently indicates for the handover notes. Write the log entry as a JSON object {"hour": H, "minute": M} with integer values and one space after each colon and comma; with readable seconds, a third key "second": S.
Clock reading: {"hour": 1, "minute": 12}
